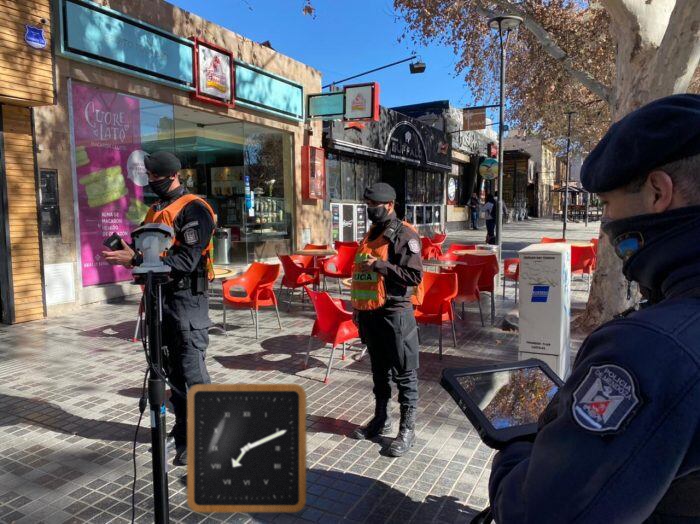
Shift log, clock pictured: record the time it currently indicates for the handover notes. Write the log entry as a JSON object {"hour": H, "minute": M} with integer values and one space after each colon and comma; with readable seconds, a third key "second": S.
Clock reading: {"hour": 7, "minute": 11}
